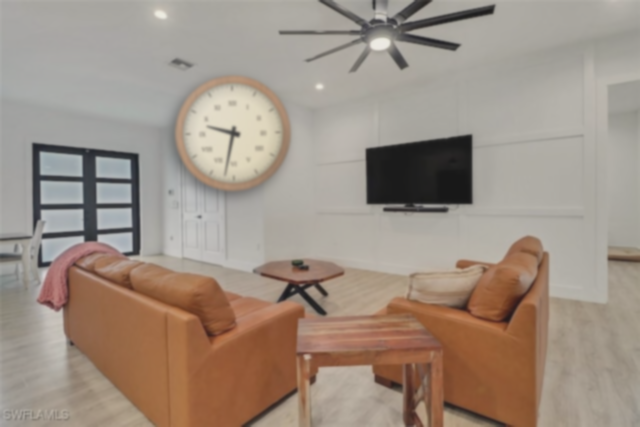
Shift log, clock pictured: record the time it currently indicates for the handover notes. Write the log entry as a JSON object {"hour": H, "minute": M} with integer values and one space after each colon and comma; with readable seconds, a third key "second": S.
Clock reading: {"hour": 9, "minute": 32}
